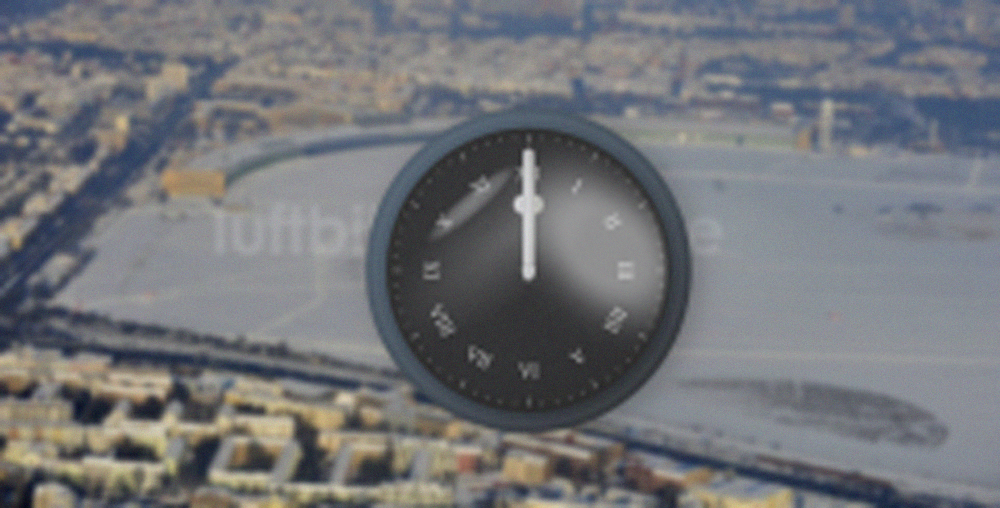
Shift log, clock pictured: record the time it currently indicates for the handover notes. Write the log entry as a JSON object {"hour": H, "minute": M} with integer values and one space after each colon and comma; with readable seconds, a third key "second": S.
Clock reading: {"hour": 12, "minute": 0}
